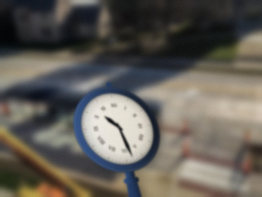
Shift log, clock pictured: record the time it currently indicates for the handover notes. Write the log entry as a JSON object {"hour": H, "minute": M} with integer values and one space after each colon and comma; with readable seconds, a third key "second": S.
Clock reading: {"hour": 10, "minute": 28}
